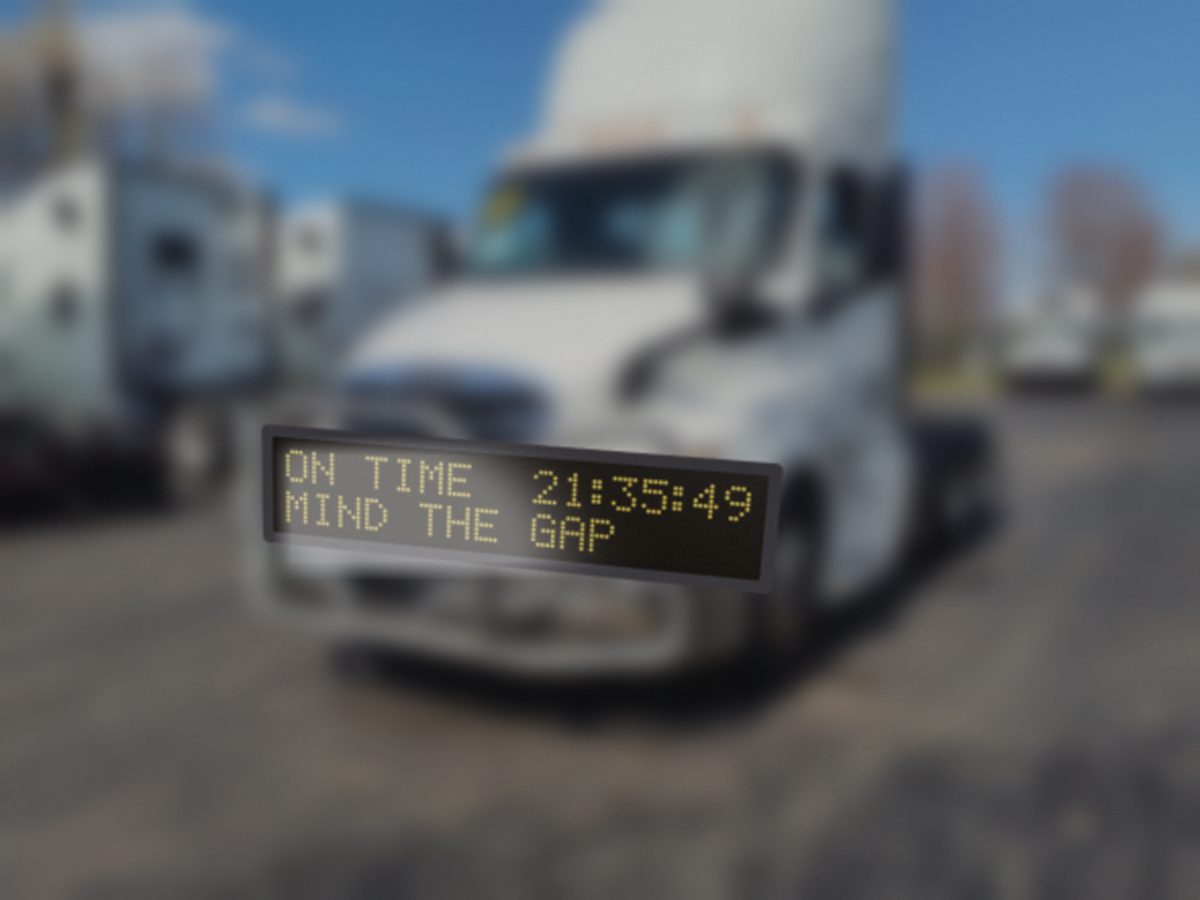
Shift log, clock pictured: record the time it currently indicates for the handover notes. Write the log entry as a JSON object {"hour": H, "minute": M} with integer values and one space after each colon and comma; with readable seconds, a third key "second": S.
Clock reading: {"hour": 21, "minute": 35, "second": 49}
